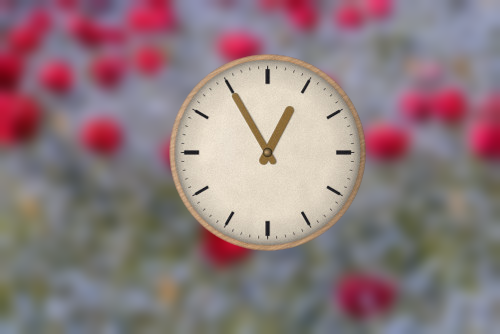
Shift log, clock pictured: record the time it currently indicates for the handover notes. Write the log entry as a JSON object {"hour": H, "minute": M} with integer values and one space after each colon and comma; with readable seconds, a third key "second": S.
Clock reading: {"hour": 12, "minute": 55}
